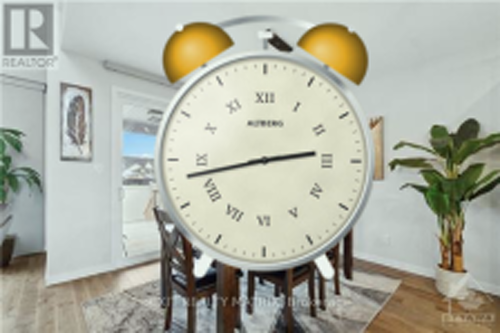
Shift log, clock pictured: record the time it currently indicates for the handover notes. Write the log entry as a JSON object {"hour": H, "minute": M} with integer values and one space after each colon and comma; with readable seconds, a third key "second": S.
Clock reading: {"hour": 2, "minute": 43}
